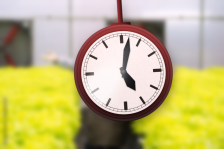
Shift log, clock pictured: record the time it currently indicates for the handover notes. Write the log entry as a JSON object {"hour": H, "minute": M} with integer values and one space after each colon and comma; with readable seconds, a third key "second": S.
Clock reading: {"hour": 5, "minute": 2}
